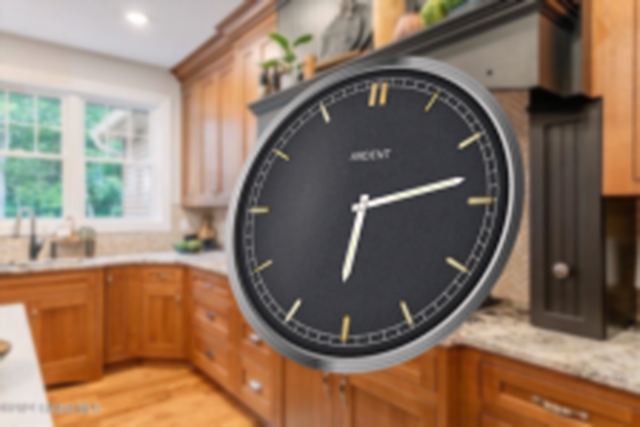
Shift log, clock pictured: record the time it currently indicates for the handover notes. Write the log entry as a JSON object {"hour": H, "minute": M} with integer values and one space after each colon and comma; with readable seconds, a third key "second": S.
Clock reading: {"hour": 6, "minute": 13}
